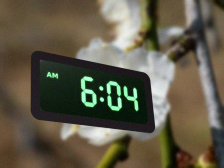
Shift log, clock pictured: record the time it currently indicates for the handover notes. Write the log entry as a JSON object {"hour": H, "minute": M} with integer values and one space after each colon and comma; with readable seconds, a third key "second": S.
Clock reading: {"hour": 6, "minute": 4}
